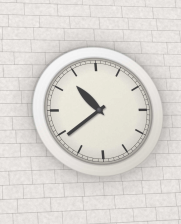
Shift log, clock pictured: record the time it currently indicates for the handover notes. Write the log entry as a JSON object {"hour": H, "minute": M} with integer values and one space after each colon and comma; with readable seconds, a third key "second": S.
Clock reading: {"hour": 10, "minute": 39}
